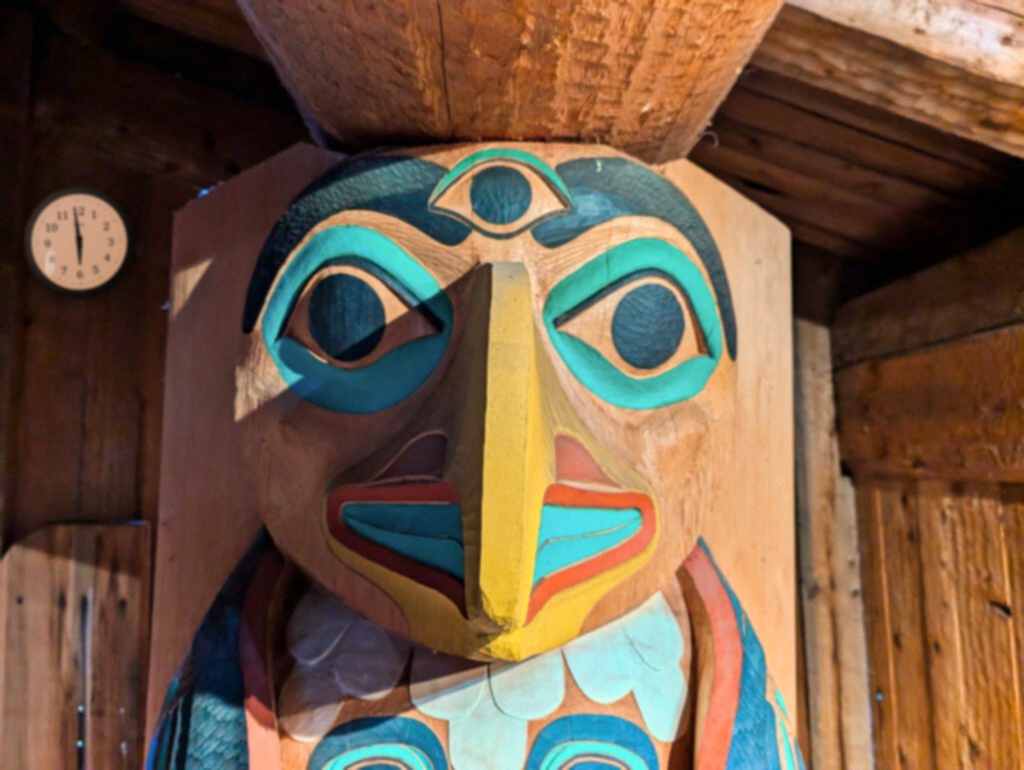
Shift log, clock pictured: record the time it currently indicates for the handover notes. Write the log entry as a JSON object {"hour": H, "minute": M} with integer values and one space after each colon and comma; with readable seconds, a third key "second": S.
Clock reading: {"hour": 5, "minute": 59}
